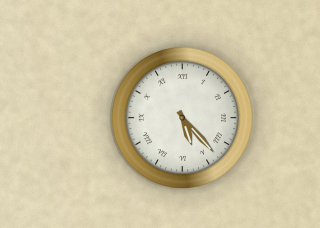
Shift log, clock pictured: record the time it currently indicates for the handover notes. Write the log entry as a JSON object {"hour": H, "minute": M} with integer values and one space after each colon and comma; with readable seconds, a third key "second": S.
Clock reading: {"hour": 5, "minute": 23}
